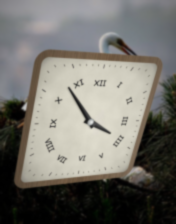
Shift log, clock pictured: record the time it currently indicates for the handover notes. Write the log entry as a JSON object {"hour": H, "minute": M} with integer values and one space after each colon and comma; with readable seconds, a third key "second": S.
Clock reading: {"hour": 3, "minute": 53}
